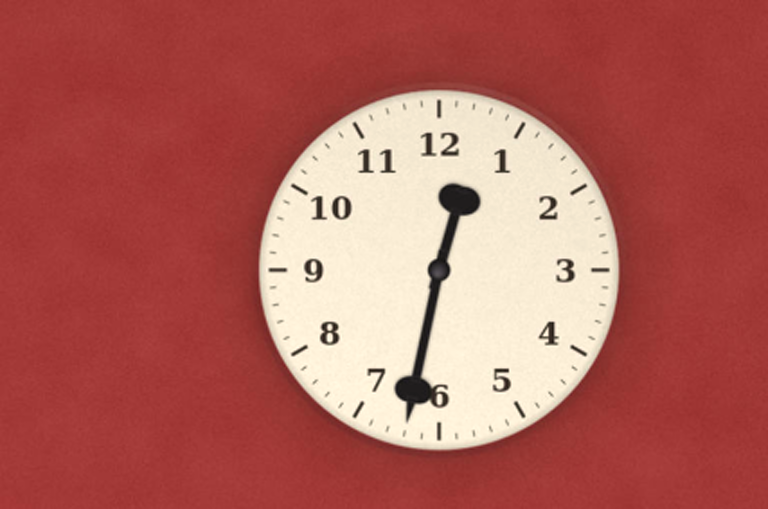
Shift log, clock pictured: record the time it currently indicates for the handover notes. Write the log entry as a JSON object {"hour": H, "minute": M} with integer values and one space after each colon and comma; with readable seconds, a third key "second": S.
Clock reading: {"hour": 12, "minute": 32}
